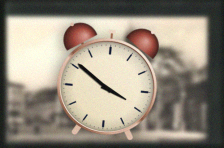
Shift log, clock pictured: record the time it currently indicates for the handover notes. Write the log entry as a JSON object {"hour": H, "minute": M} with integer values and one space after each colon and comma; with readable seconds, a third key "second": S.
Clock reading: {"hour": 3, "minute": 51}
